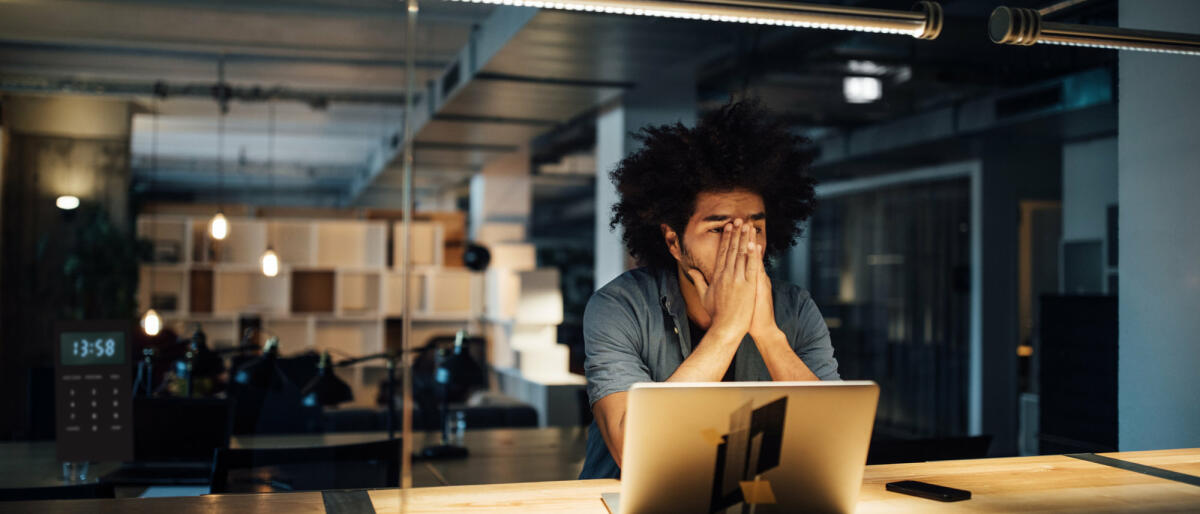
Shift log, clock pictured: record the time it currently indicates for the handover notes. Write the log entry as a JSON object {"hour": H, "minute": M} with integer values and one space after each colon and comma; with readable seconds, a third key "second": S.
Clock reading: {"hour": 13, "minute": 58}
